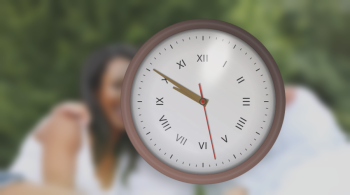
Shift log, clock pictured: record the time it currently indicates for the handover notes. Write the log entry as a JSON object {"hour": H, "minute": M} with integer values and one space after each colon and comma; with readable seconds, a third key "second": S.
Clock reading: {"hour": 9, "minute": 50, "second": 28}
